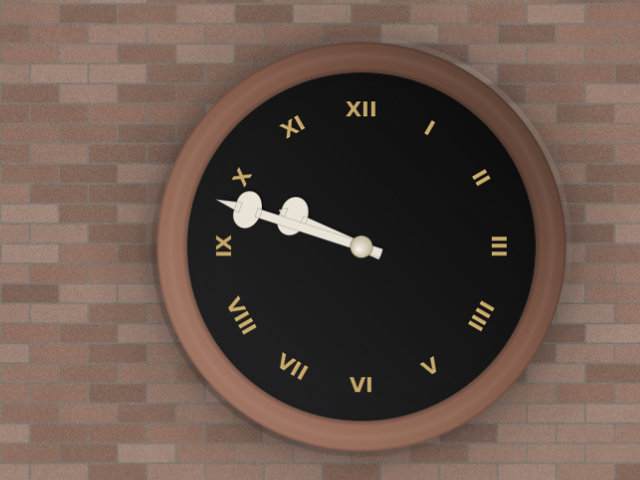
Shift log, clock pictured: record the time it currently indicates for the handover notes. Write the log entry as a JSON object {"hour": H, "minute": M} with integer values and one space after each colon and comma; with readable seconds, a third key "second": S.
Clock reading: {"hour": 9, "minute": 48}
